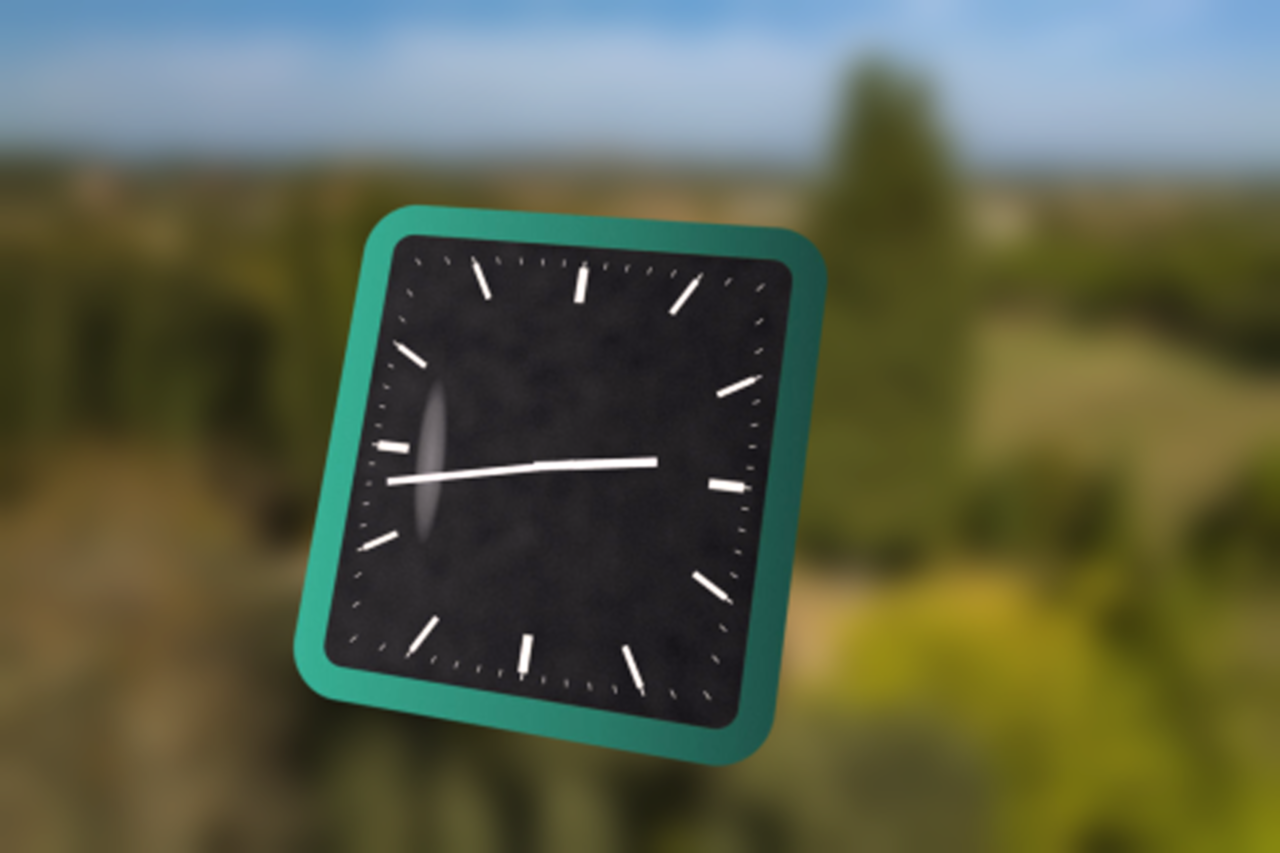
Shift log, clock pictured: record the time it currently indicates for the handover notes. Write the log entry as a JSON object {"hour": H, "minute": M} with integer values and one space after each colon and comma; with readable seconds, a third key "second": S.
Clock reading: {"hour": 2, "minute": 43}
